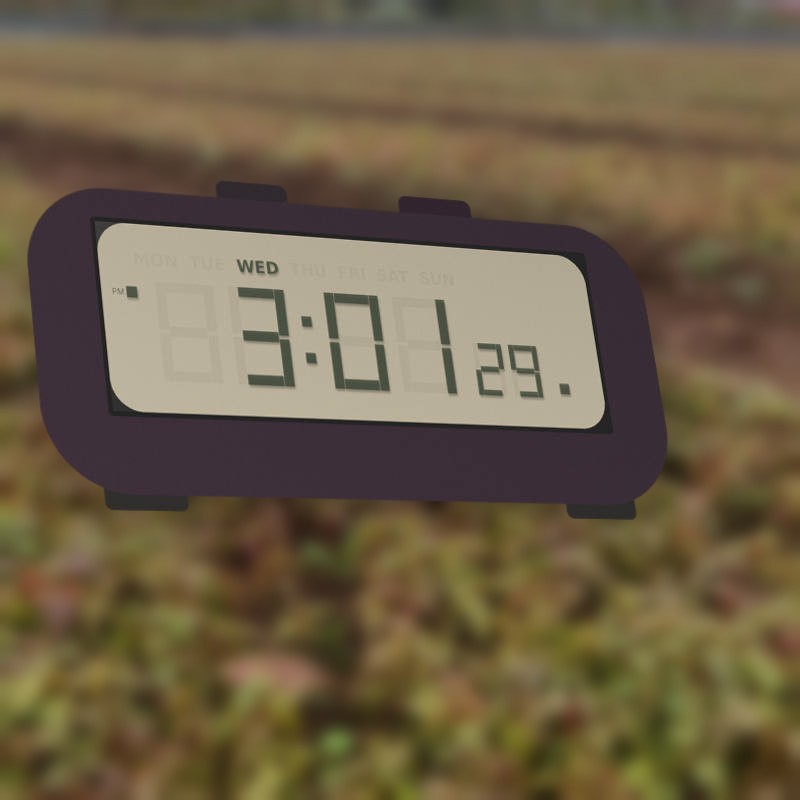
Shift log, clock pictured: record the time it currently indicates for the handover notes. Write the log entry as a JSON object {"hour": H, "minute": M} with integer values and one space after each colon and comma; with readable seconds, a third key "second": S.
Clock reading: {"hour": 3, "minute": 1, "second": 29}
